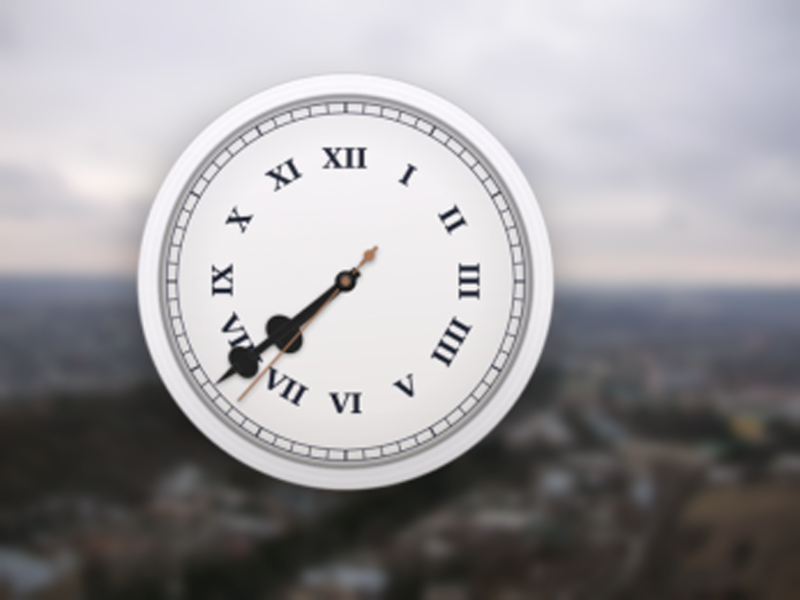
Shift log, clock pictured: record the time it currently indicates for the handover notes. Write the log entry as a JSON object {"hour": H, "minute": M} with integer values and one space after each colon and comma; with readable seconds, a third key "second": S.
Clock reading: {"hour": 7, "minute": 38, "second": 37}
